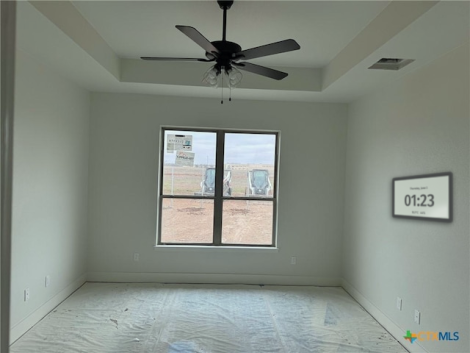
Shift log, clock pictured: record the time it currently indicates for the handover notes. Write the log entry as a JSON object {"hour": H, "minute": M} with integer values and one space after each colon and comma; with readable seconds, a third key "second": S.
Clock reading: {"hour": 1, "minute": 23}
